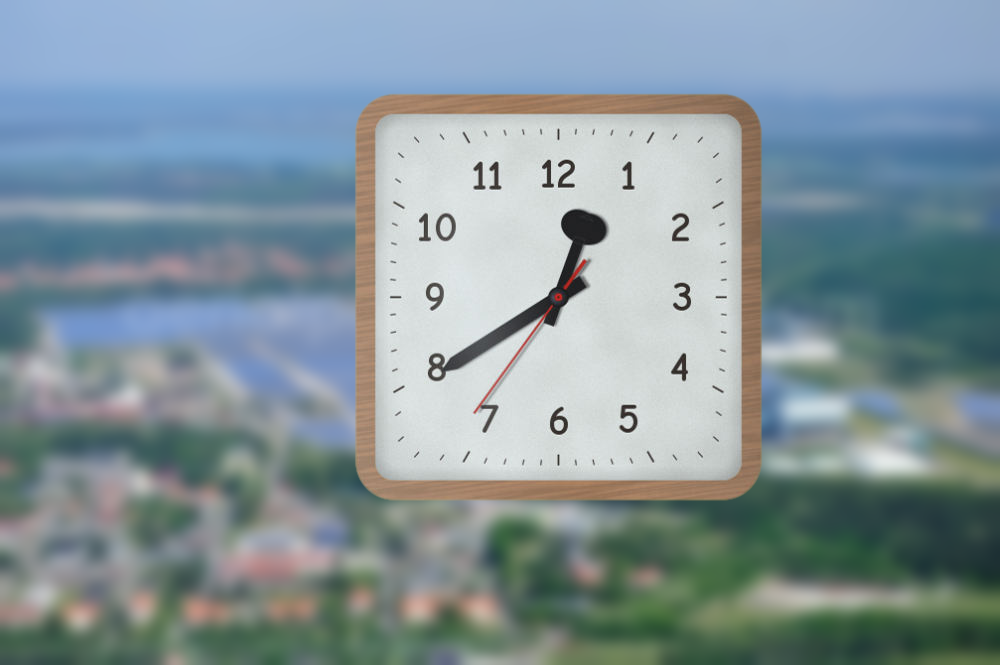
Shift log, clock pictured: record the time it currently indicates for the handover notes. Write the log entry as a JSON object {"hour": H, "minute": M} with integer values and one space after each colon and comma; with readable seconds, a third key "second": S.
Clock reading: {"hour": 12, "minute": 39, "second": 36}
